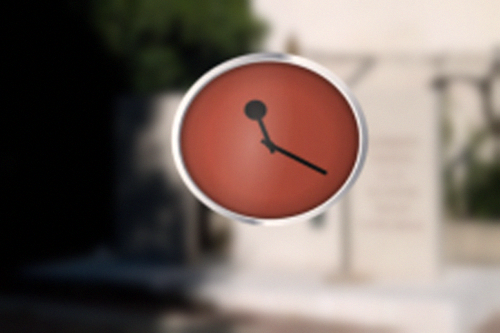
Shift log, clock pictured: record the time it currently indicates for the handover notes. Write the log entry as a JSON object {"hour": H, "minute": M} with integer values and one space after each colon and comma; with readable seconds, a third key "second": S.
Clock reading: {"hour": 11, "minute": 20}
